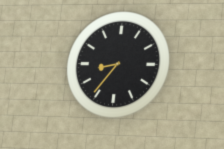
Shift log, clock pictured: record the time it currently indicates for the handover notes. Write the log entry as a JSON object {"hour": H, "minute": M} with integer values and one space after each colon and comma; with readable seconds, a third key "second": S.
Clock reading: {"hour": 8, "minute": 36}
